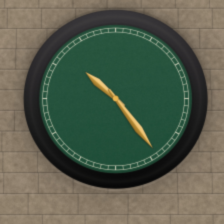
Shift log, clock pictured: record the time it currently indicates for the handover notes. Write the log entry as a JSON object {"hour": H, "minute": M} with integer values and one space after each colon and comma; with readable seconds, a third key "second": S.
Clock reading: {"hour": 10, "minute": 24}
